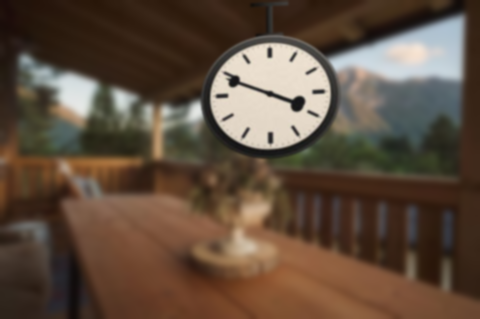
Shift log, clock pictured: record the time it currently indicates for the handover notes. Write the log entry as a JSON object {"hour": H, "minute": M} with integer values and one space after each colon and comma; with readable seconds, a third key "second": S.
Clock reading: {"hour": 3, "minute": 49}
